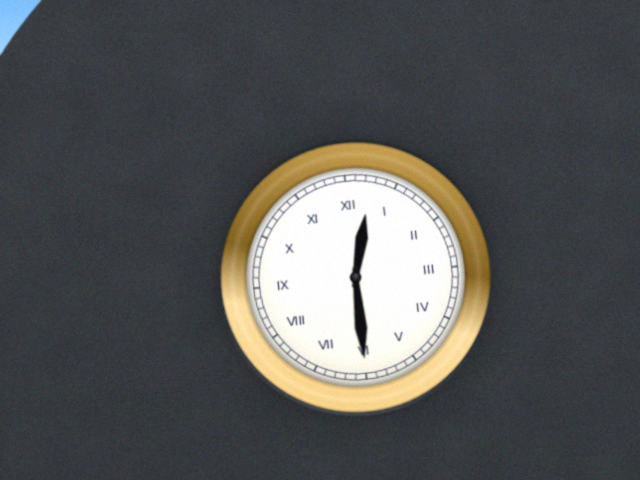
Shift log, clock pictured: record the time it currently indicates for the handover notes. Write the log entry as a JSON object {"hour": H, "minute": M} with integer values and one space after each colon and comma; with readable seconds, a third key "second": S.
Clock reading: {"hour": 12, "minute": 30}
